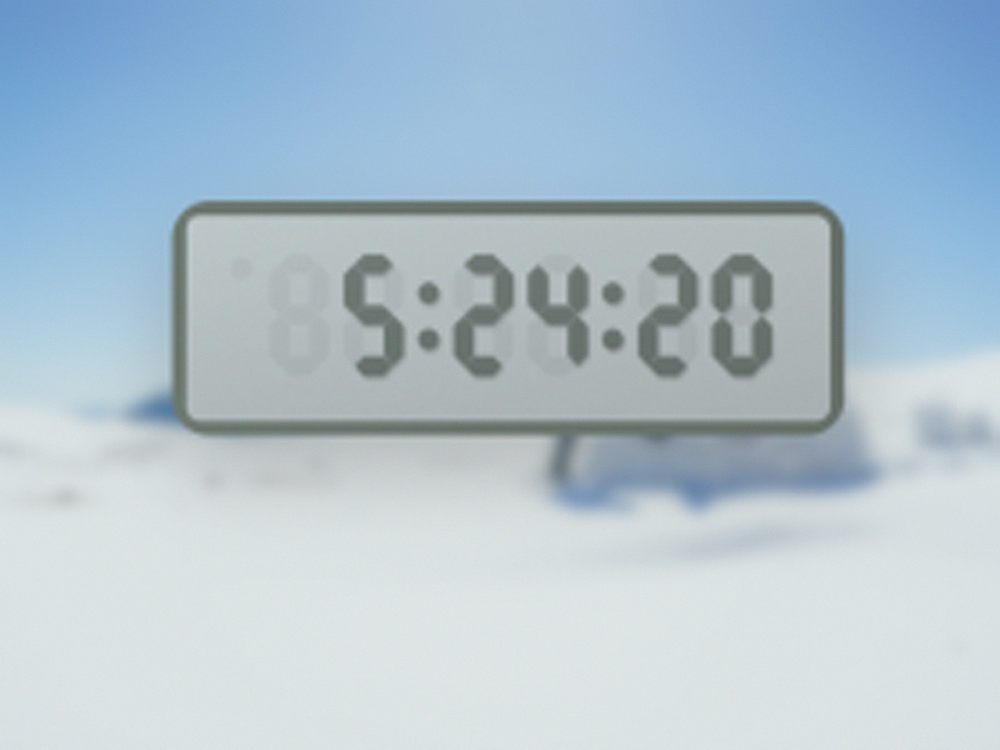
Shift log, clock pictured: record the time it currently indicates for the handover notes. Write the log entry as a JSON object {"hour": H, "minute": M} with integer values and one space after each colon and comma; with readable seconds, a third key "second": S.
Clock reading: {"hour": 5, "minute": 24, "second": 20}
